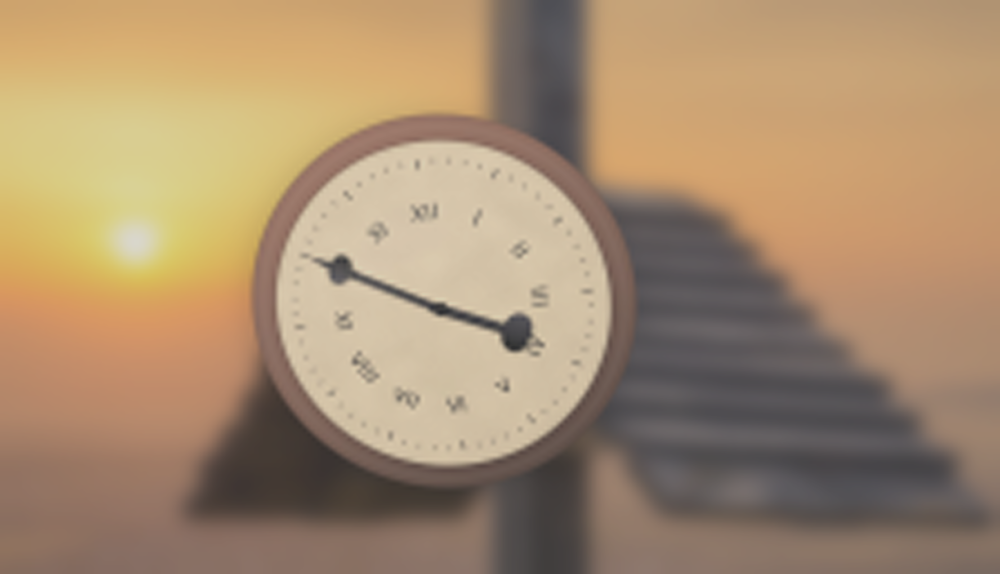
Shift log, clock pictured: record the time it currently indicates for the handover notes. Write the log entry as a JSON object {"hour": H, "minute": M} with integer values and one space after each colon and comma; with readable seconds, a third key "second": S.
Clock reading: {"hour": 3, "minute": 50}
